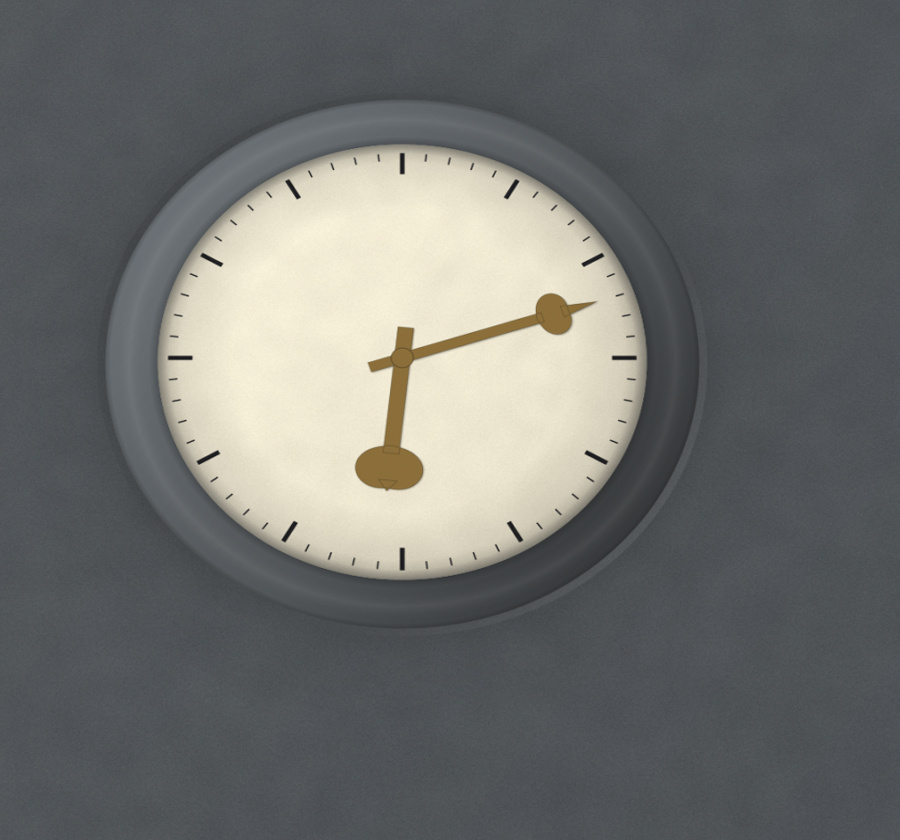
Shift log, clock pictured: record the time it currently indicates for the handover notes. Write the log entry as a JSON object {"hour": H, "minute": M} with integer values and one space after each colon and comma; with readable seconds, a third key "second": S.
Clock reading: {"hour": 6, "minute": 12}
